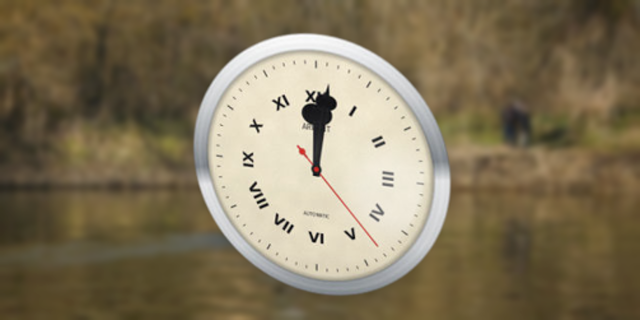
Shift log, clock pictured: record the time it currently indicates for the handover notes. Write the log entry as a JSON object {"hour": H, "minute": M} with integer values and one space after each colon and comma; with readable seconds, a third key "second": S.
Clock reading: {"hour": 12, "minute": 1, "second": 23}
